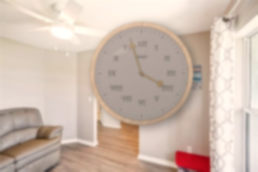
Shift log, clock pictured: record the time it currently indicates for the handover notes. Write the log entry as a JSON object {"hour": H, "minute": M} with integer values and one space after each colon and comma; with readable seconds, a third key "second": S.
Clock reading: {"hour": 3, "minute": 57}
